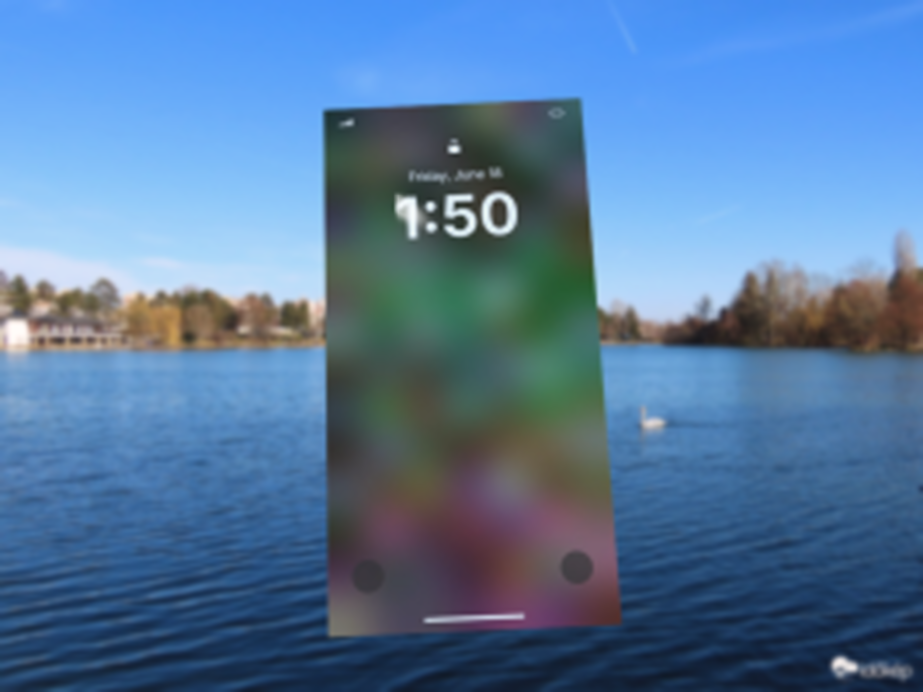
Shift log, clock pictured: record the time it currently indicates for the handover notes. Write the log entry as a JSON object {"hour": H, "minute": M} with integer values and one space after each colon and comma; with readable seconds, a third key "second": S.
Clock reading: {"hour": 1, "minute": 50}
